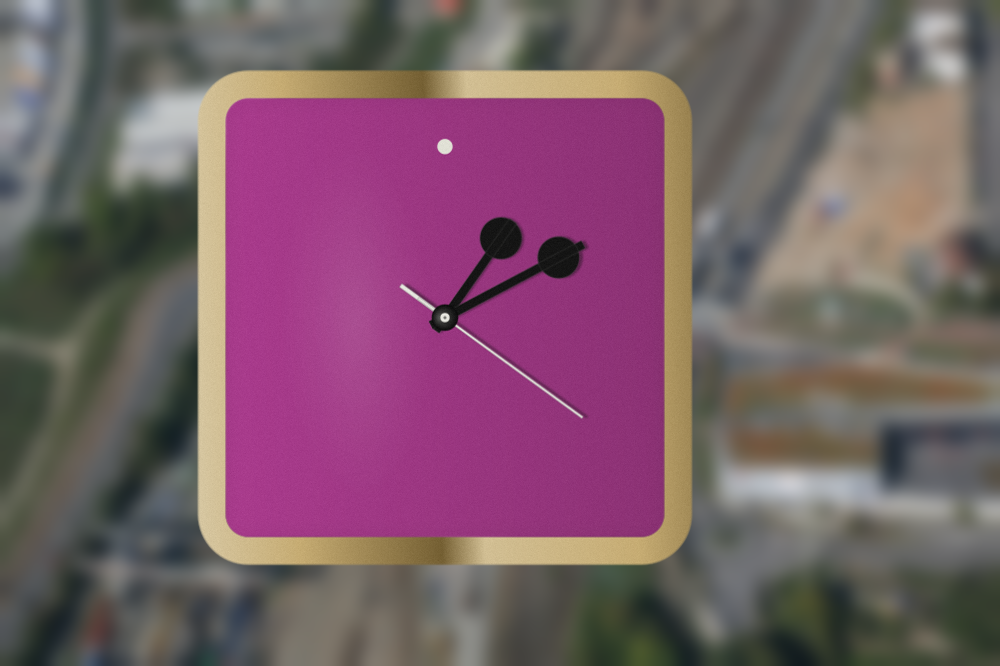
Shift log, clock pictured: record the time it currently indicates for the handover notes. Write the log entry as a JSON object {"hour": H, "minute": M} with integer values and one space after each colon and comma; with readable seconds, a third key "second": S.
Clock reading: {"hour": 1, "minute": 10, "second": 21}
